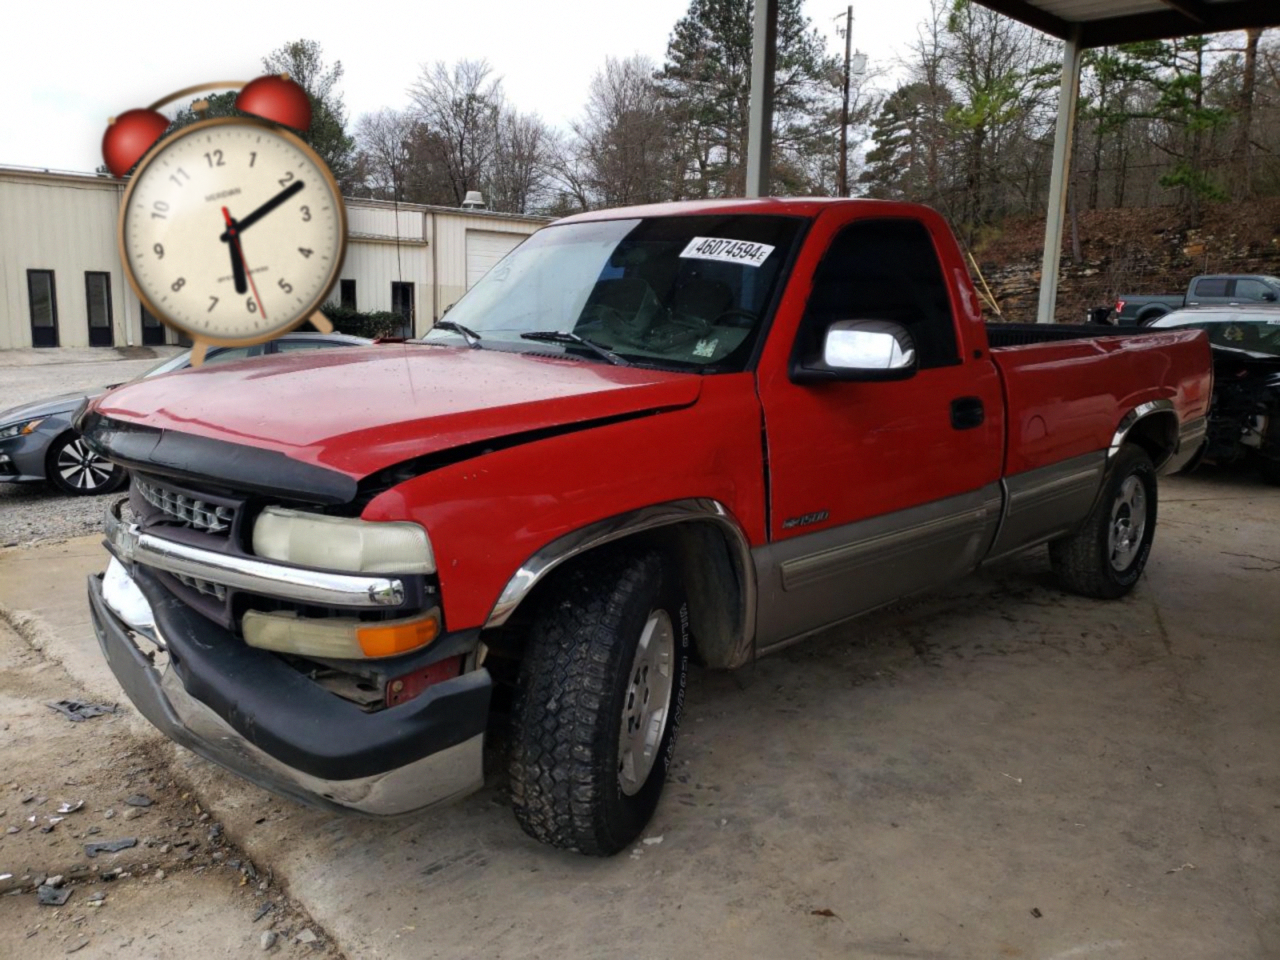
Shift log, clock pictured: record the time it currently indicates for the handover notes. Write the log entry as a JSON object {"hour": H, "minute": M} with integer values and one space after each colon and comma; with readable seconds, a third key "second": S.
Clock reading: {"hour": 6, "minute": 11, "second": 29}
